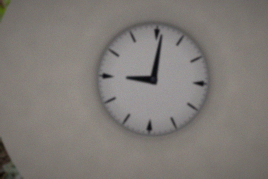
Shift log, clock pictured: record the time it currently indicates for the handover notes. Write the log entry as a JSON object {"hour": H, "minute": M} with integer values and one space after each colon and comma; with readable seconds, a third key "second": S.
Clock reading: {"hour": 9, "minute": 1}
